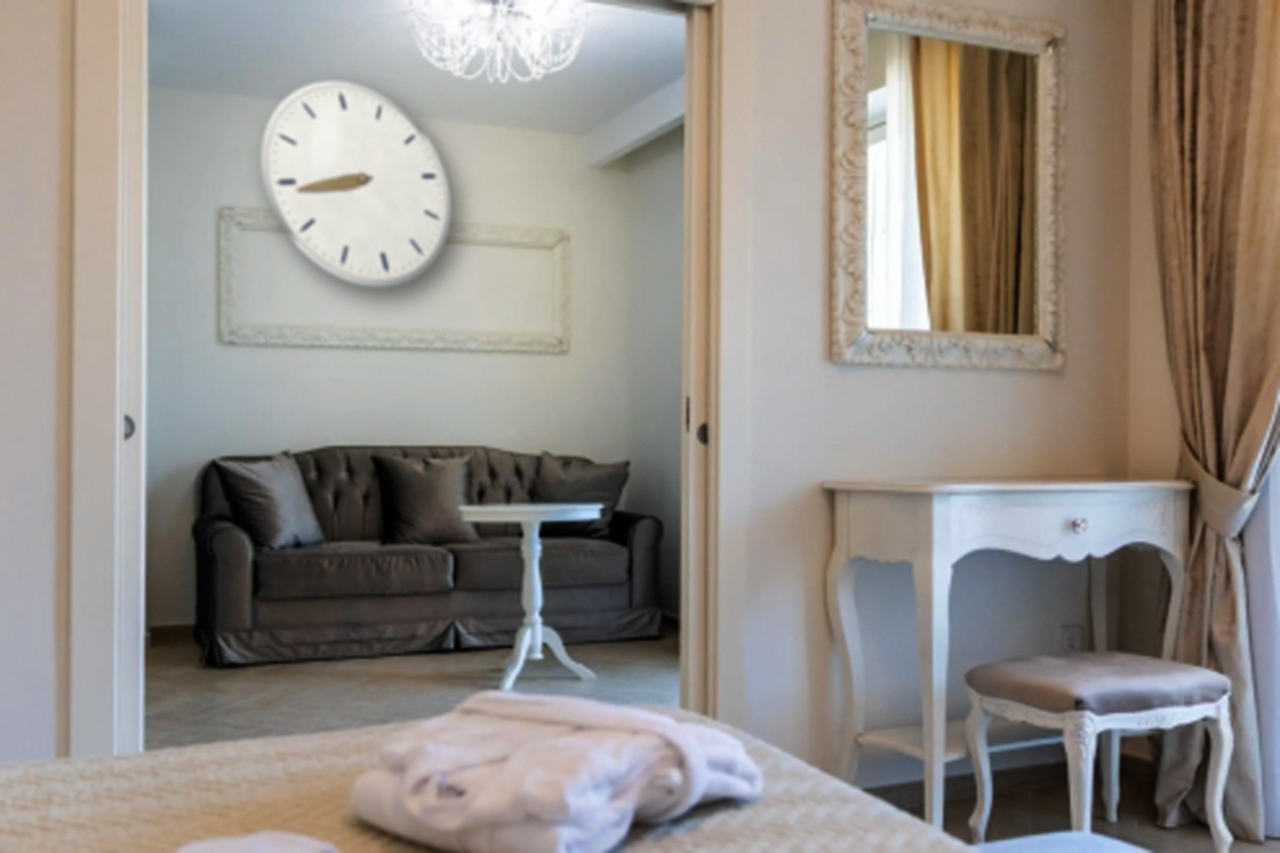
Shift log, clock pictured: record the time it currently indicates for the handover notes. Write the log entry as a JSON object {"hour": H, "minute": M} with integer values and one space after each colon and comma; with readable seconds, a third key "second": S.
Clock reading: {"hour": 8, "minute": 44}
